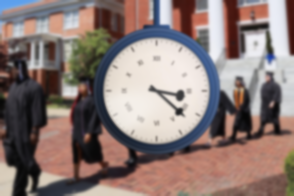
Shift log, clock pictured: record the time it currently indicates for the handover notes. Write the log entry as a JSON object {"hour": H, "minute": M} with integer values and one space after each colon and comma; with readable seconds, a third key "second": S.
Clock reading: {"hour": 3, "minute": 22}
